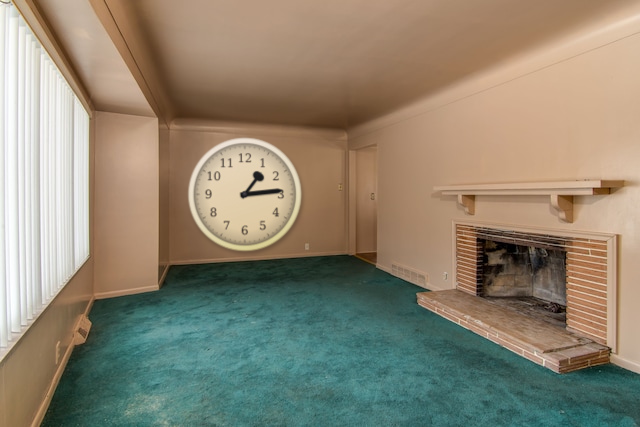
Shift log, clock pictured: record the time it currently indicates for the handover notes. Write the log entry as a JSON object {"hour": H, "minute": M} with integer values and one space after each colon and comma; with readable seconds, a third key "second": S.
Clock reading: {"hour": 1, "minute": 14}
